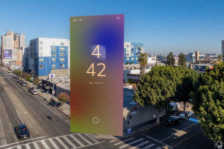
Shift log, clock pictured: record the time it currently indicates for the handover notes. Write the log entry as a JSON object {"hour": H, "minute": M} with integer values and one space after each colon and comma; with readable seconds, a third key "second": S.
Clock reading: {"hour": 4, "minute": 42}
